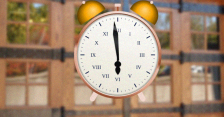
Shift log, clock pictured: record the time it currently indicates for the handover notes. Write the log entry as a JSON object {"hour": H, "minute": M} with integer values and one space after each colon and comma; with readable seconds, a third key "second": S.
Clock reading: {"hour": 5, "minute": 59}
